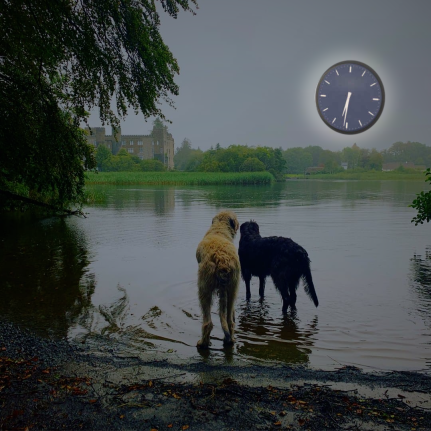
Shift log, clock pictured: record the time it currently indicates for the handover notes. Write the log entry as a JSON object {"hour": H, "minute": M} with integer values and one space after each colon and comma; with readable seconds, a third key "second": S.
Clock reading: {"hour": 6, "minute": 31}
